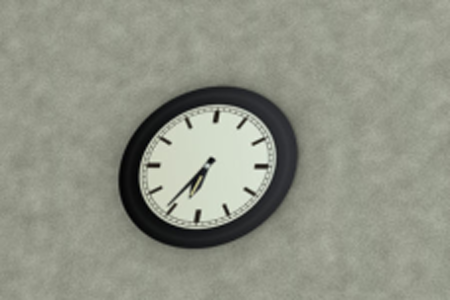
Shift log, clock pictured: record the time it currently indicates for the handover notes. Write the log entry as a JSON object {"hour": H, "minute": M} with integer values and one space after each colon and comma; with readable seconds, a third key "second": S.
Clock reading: {"hour": 6, "minute": 36}
